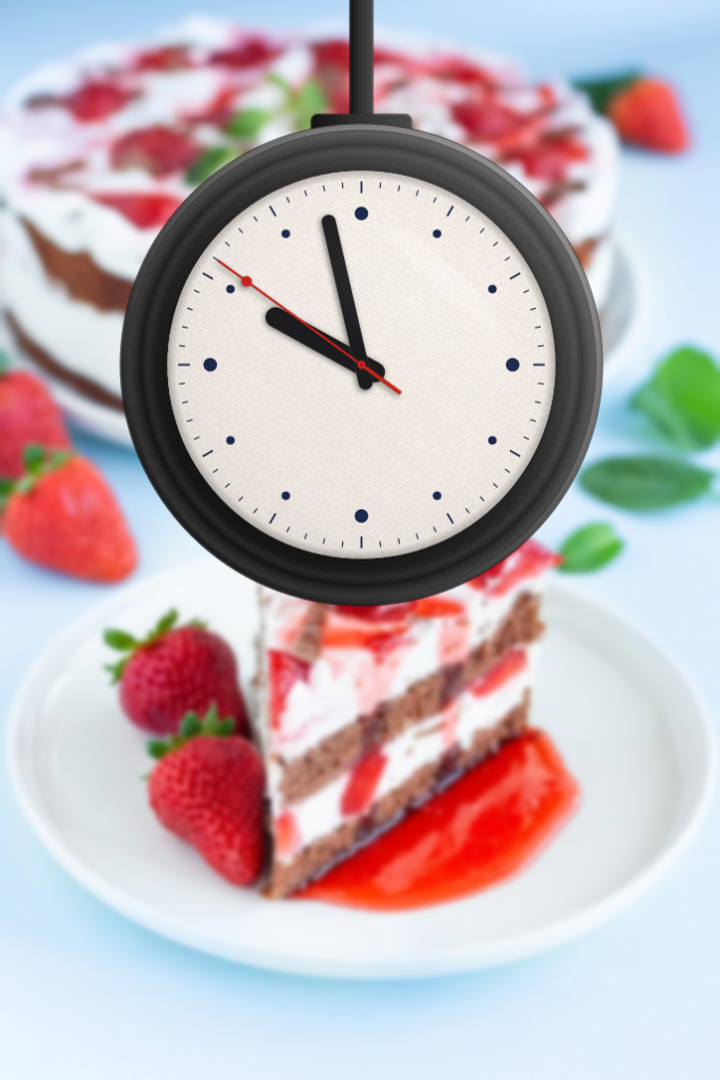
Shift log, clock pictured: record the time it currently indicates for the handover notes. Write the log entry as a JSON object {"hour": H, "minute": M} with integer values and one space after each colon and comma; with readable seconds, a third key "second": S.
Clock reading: {"hour": 9, "minute": 57, "second": 51}
